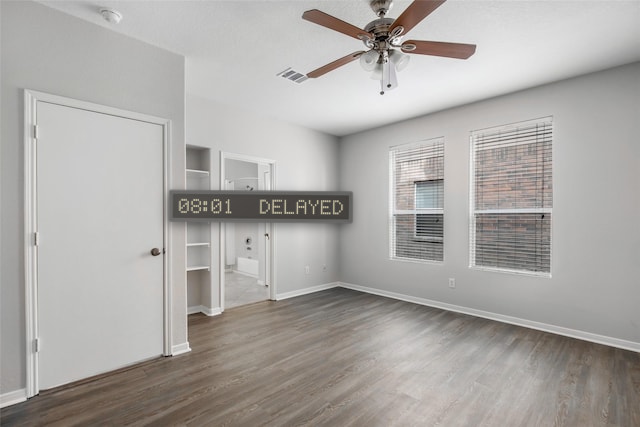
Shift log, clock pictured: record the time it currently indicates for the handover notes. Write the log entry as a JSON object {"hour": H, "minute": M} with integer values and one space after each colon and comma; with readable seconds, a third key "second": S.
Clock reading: {"hour": 8, "minute": 1}
